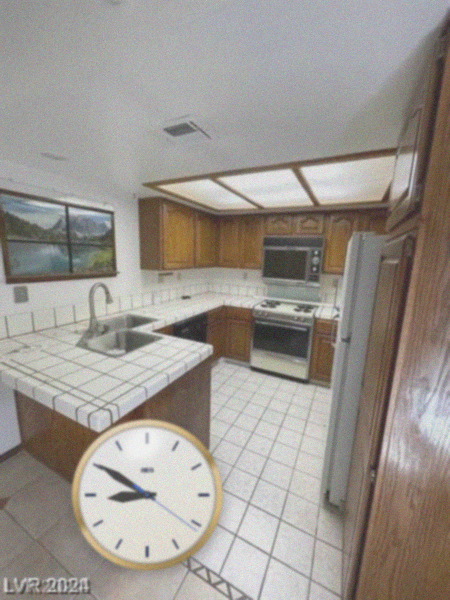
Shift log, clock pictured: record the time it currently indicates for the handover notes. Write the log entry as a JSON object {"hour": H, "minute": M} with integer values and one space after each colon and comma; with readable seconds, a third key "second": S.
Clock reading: {"hour": 8, "minute": 50, "second": 21}
